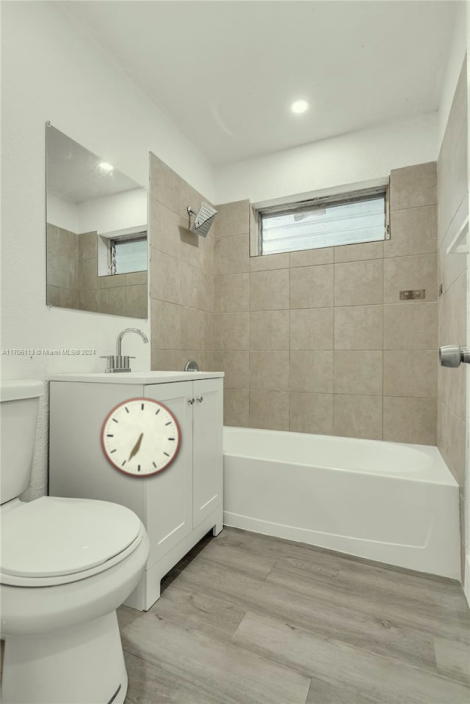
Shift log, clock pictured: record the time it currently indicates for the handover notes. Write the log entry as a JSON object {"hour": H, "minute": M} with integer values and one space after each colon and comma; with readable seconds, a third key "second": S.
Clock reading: {"hour": 6, "minute": 34}
